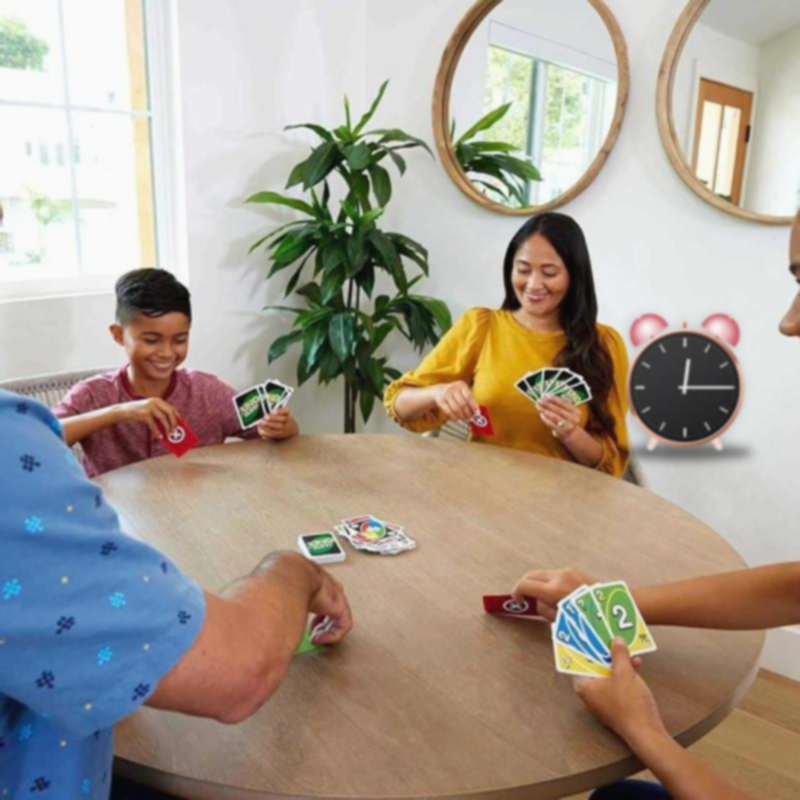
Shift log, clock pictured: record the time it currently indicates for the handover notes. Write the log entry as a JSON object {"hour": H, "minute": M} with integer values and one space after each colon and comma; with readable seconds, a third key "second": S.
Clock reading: {"hour": 12, "minute": 15}
